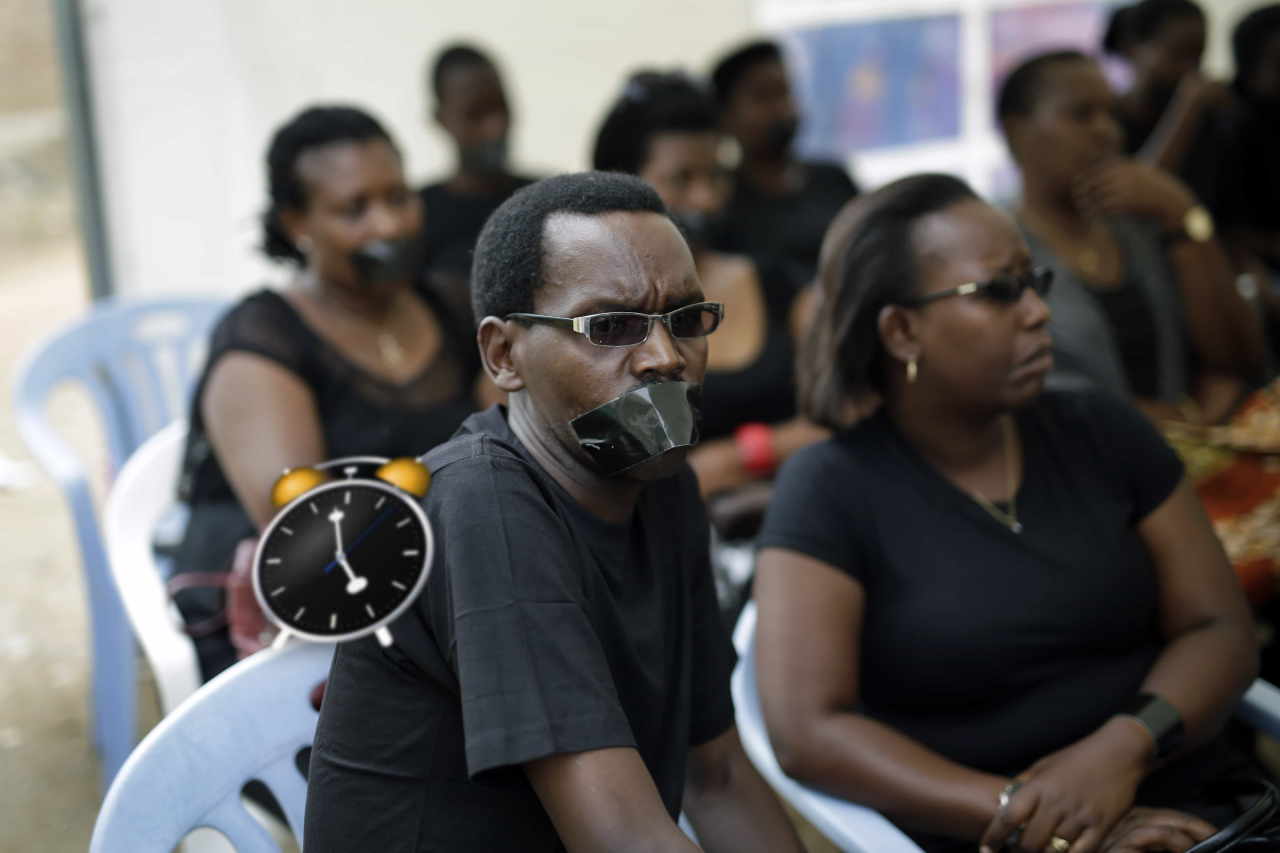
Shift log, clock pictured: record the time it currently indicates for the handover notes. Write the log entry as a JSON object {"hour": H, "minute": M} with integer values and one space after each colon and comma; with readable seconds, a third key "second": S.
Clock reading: {"hour": 4, "minute": 58, "second": 7}
